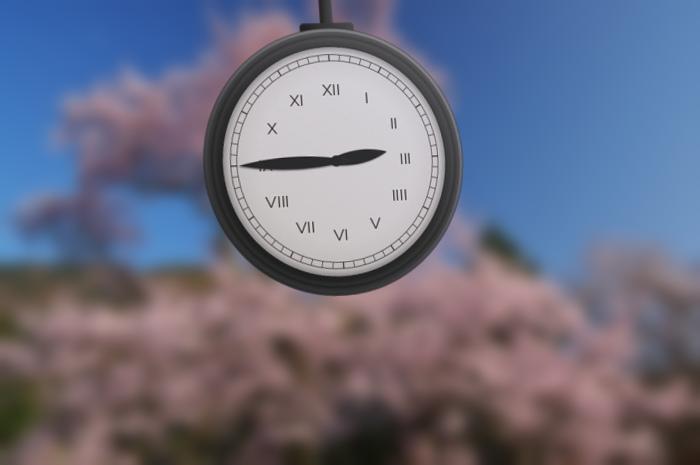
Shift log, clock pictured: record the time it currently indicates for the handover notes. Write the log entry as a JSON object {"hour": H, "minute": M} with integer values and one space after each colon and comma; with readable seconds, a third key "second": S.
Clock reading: {"hour": 2, "minute": 45}
